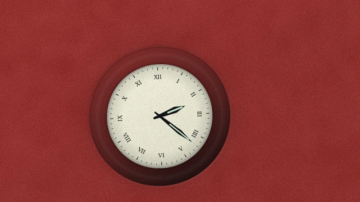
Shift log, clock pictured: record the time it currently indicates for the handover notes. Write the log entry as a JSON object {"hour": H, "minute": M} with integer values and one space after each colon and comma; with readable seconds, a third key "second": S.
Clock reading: {"hour": 2, "minute": 22}
